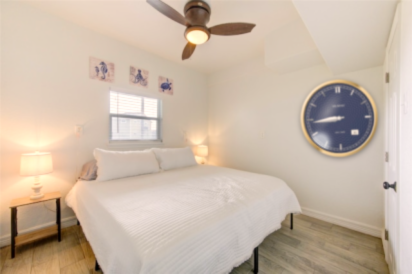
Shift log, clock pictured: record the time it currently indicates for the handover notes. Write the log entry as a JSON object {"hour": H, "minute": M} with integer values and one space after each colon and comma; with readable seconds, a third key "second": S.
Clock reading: {"hour": 8, "minute": 44}
